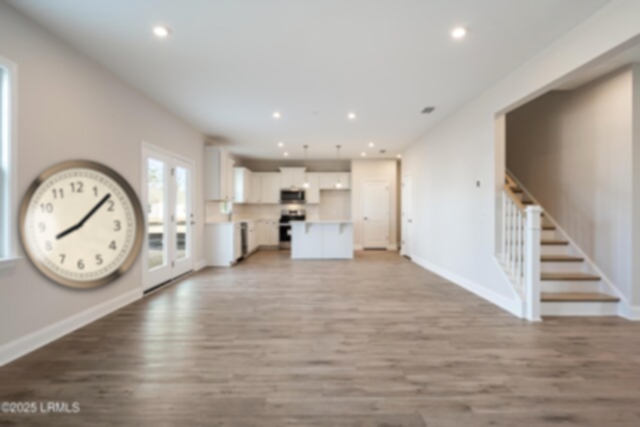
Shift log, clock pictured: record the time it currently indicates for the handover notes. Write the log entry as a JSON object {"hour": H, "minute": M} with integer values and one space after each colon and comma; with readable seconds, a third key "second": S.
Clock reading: {"hour": 8, "minute": 8}
